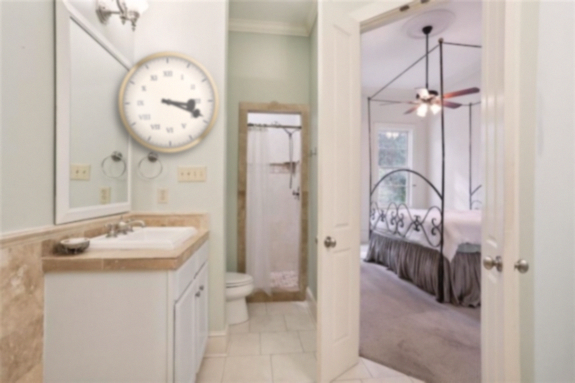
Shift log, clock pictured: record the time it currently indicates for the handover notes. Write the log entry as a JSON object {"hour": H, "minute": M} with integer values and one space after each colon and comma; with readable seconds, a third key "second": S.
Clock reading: {"hour": 3, "minute": 19}
